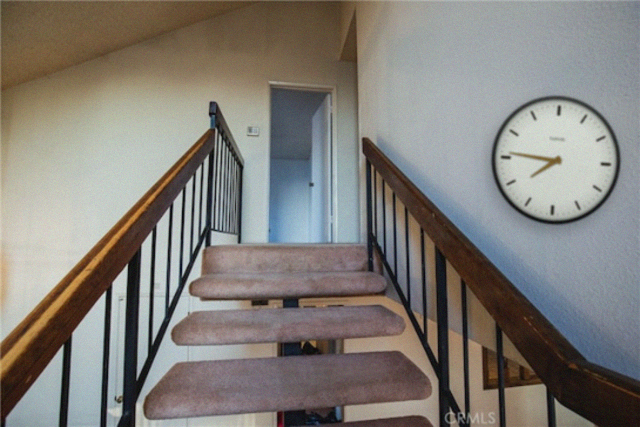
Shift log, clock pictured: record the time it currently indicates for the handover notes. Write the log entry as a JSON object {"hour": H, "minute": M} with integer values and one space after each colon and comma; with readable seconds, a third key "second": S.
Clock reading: {"hour": 7, "minute": 46}
